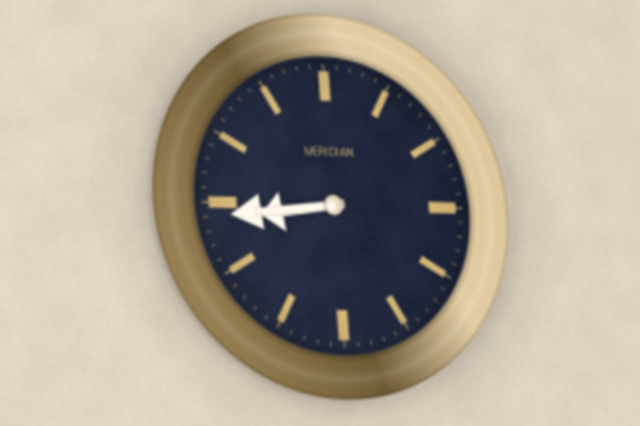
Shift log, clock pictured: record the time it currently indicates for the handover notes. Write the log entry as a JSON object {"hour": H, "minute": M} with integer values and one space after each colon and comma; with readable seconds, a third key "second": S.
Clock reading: {"hour": 8, "minute": 44}
